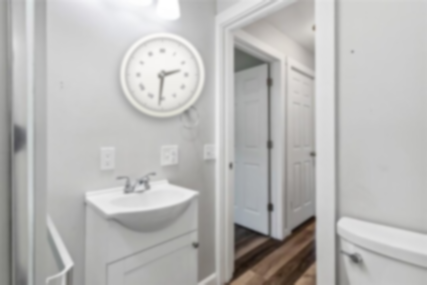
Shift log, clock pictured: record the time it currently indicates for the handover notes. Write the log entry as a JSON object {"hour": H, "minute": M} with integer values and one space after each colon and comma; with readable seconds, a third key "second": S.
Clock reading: {"hour": 2, "minute": 31}
